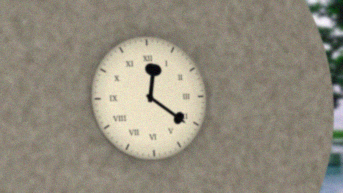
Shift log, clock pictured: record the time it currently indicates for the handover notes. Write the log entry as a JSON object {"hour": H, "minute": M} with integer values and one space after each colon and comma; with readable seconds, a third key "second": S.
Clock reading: {"hour": 12, "minute": 21}
